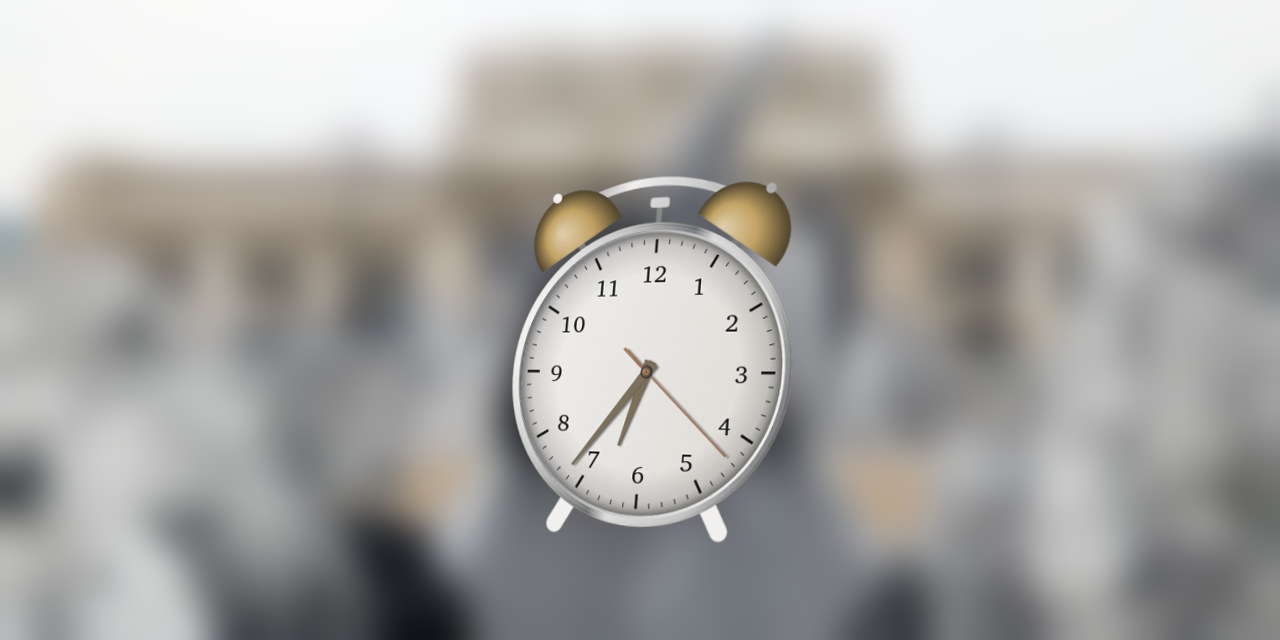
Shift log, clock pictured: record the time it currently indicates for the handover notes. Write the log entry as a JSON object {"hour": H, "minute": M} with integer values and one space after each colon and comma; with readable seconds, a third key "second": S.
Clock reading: {"hour": 6, "minute": 36, "second": 22}
